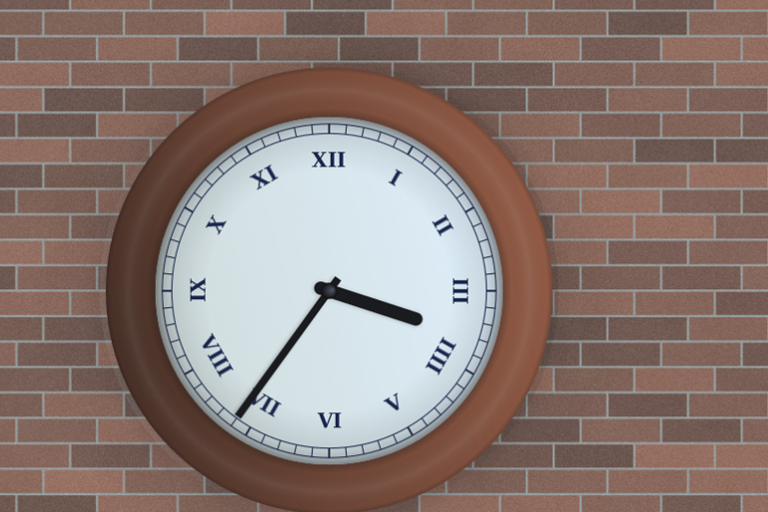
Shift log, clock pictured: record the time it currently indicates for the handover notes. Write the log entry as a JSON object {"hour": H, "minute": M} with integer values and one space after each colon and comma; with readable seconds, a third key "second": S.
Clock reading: {"hour": 3, "minute": 36}
